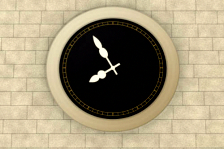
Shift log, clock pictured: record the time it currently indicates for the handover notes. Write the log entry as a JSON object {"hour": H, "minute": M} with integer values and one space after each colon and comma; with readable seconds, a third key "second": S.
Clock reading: {"hour": 7, "minute": 55}
